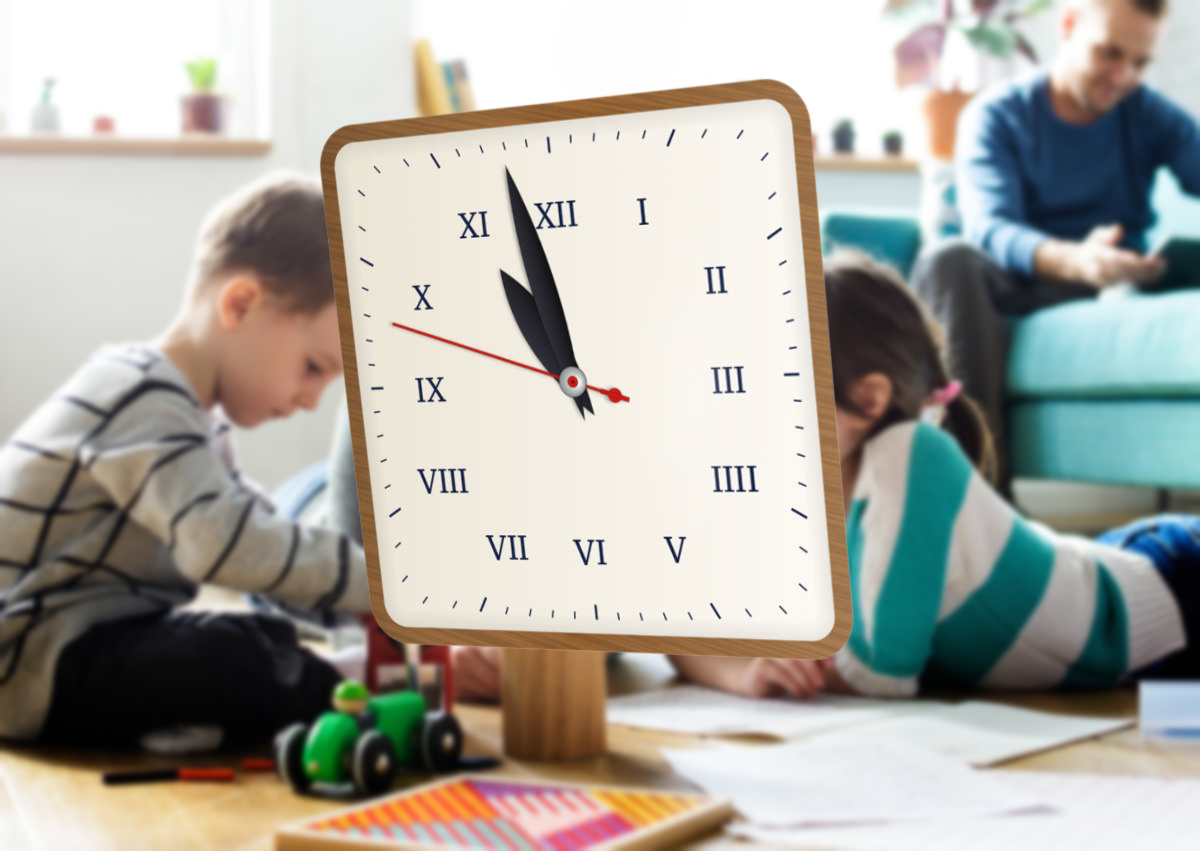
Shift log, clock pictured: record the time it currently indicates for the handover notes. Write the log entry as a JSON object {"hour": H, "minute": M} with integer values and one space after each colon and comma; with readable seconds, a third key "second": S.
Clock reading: {"hour": 10, "minute": 57, "second": 48}
